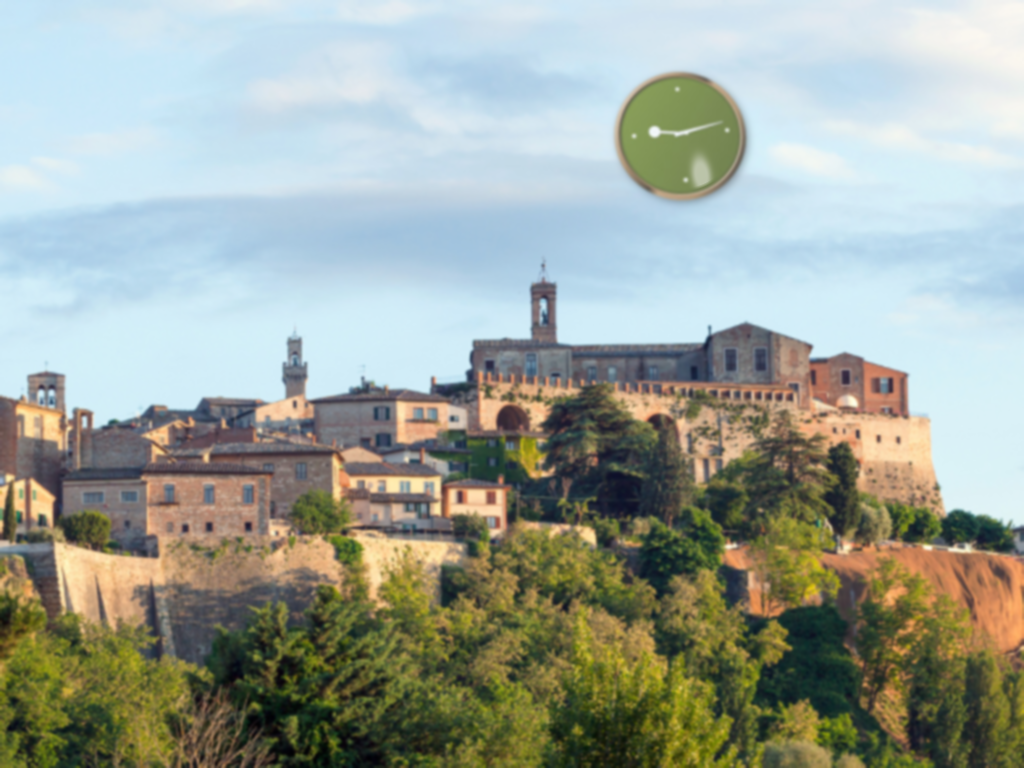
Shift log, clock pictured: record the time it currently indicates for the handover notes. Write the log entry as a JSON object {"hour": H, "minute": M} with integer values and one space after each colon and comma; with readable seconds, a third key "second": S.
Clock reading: {"hour": 9, "minute": 13}
